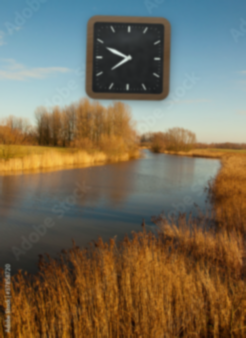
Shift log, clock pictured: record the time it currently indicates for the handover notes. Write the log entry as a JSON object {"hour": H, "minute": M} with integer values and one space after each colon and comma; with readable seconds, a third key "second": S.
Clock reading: {"hour": 7, "minute": 49}
